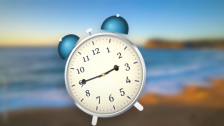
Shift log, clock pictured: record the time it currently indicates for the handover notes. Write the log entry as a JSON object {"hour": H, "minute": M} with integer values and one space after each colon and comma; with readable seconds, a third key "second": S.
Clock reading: {"hour": 2, "minute": 45}
